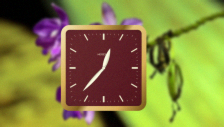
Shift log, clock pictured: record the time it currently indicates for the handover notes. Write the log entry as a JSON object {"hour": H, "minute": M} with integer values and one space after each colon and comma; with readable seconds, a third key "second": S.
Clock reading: {"hour": 12, "minute": 37}
